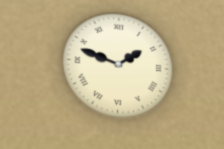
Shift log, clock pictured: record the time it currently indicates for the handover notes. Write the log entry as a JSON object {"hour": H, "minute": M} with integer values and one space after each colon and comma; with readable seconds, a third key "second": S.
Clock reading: {"hour": 1, "minute": 48}
